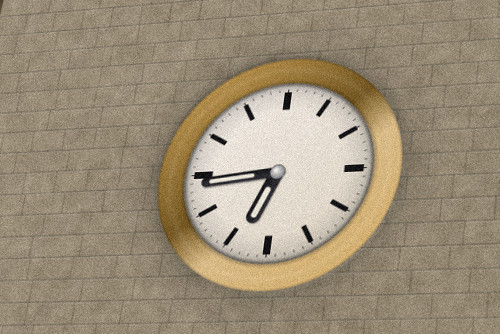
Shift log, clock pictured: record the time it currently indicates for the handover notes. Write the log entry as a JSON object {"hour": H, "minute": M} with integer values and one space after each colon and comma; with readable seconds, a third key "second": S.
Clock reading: {"hour": 6, "minute": 44}
